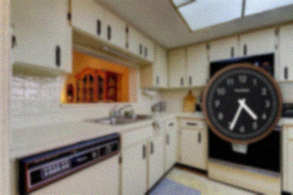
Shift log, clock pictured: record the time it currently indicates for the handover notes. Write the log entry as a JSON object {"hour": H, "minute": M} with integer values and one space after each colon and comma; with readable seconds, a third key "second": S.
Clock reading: {"hour": 4, "minute": 34}
